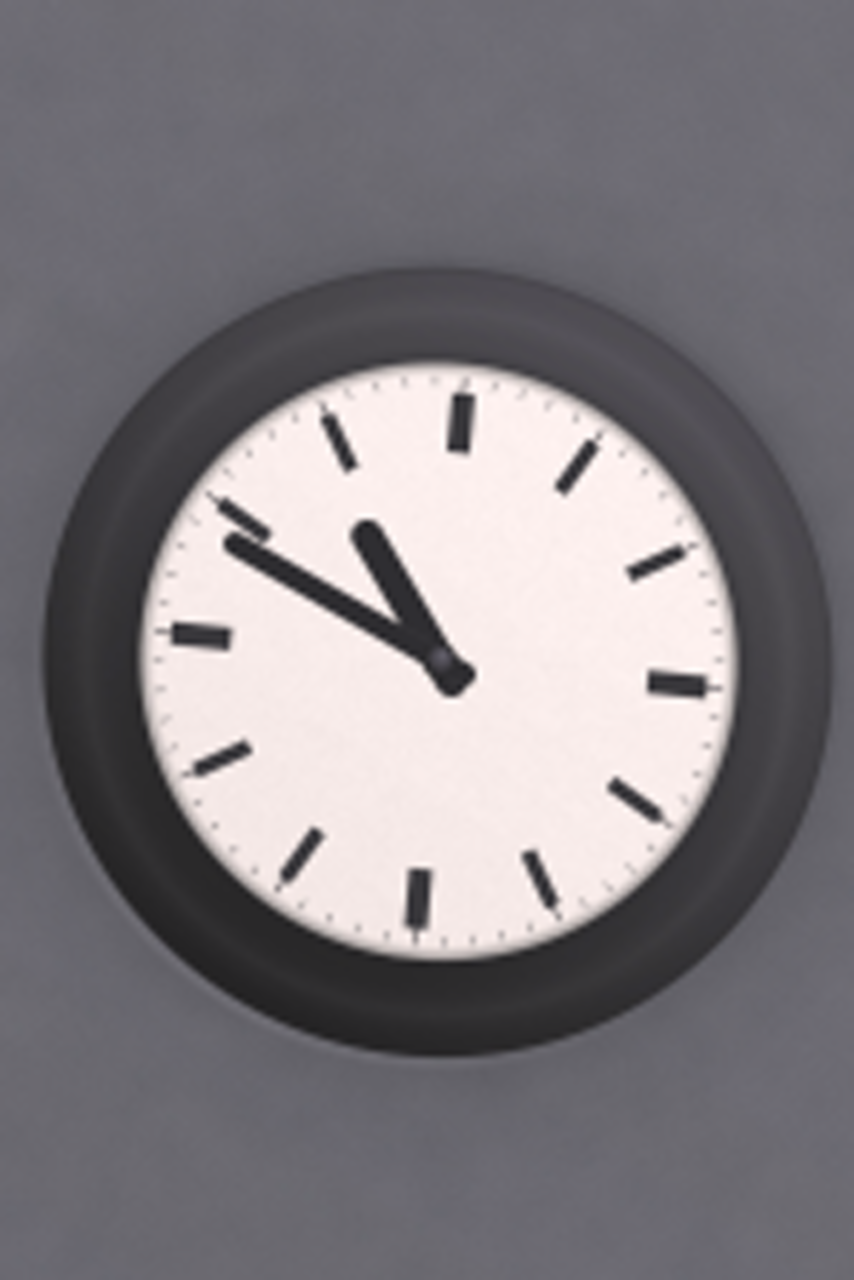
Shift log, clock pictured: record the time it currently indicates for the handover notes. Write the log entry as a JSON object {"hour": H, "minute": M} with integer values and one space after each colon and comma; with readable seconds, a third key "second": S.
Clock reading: {"hour": 10, "minute": 49}
